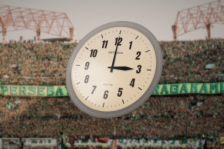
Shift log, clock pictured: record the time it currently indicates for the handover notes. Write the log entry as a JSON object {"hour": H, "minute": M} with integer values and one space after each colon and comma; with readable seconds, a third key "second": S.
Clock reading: {"hour": 3, "minute": 0}
